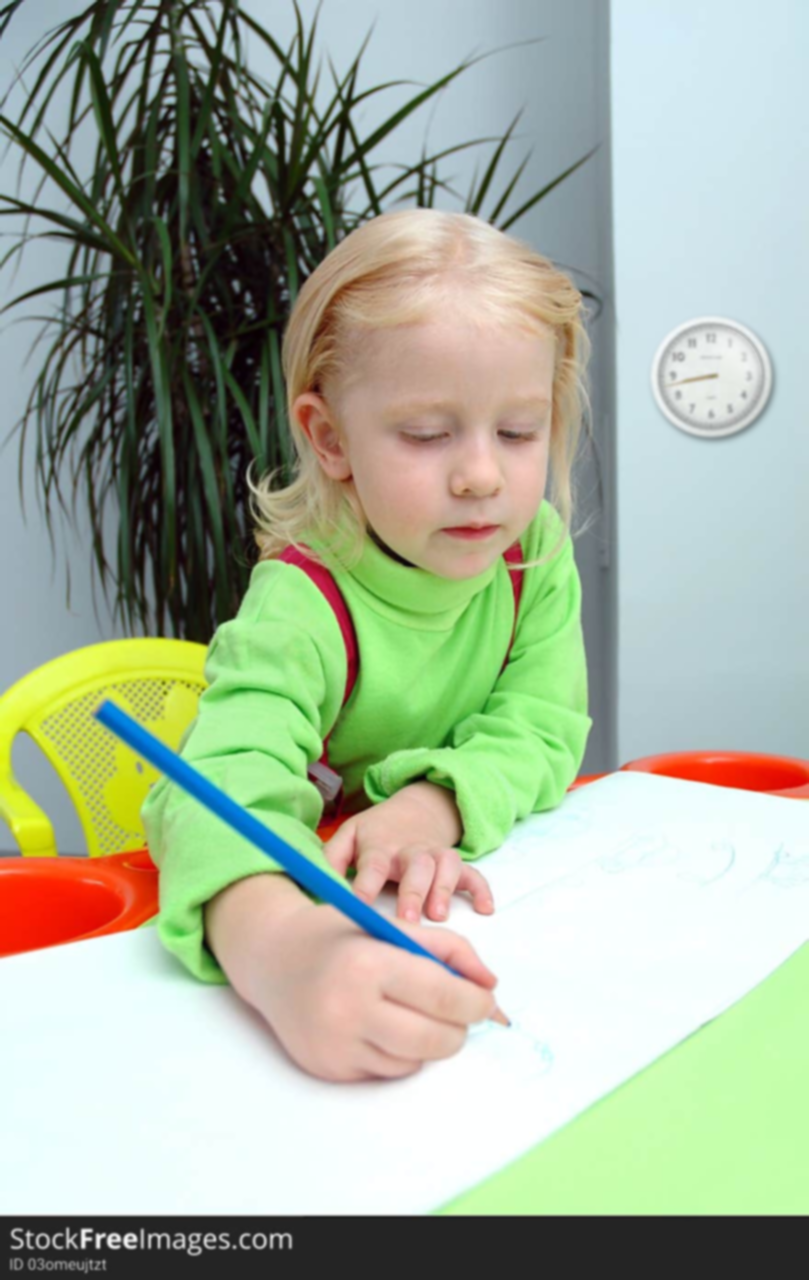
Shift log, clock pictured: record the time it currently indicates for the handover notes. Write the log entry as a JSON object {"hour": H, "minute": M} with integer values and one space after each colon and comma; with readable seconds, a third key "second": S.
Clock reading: {"hour": 8, "minute": 43}
